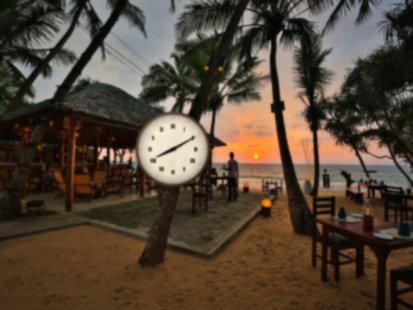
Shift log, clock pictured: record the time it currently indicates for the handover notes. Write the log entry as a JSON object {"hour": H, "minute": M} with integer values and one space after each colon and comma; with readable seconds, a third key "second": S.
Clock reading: {"hour": 8, "minute": 10}
